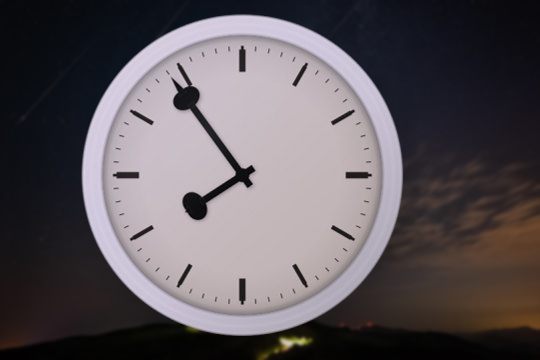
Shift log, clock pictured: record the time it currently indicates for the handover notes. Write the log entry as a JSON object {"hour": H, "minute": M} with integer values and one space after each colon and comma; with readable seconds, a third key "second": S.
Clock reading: {"hour": 7, "minute": 54}
